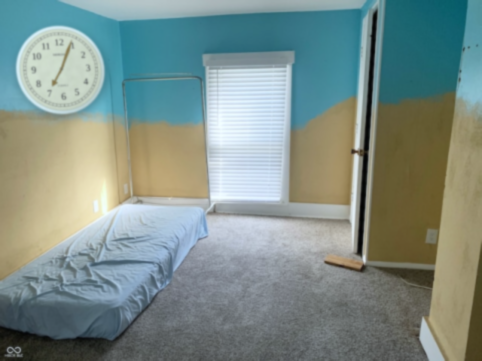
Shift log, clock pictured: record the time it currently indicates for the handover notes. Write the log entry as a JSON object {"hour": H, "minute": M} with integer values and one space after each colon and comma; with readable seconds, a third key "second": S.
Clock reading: {"hour": 7, "minute": 4}
